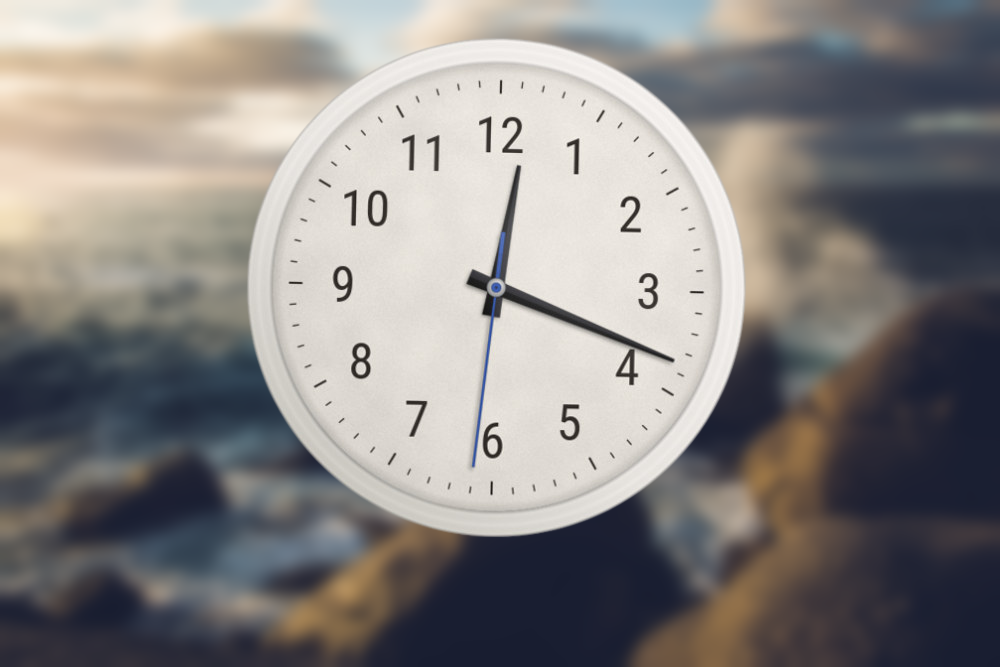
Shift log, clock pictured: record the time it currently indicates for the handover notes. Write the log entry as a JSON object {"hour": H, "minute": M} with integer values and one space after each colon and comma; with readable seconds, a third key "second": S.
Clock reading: {"hour": 12, "minute": 18, "second": 31}
